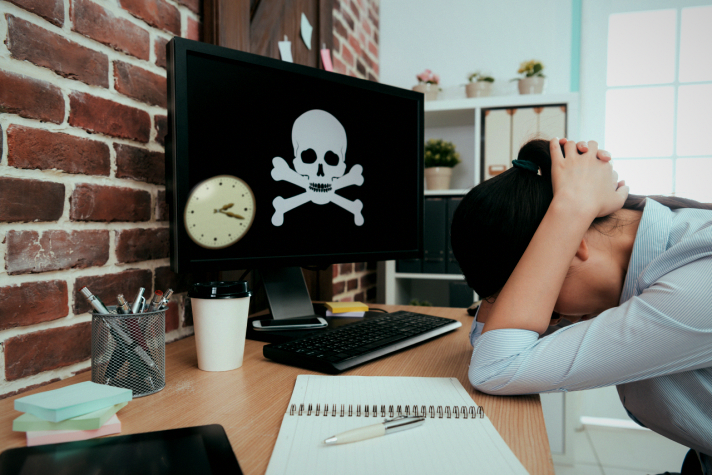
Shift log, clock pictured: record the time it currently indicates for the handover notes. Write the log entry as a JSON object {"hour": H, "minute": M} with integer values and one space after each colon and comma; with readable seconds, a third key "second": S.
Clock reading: {"hour": 2, "minute": 18}
